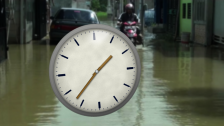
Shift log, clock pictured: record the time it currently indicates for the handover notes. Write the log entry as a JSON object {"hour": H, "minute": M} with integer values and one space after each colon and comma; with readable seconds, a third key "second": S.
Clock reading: {"hour": 1, "minute": 37}
